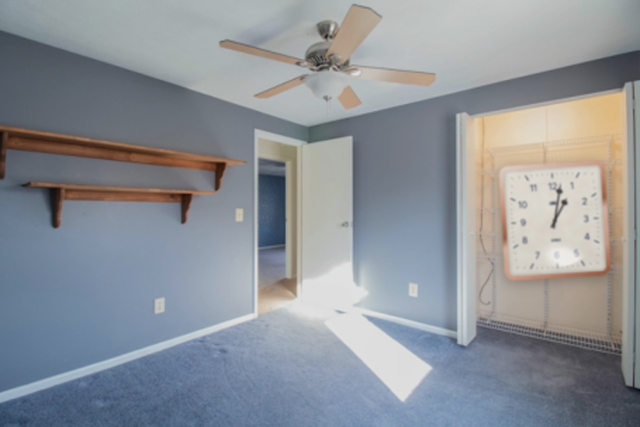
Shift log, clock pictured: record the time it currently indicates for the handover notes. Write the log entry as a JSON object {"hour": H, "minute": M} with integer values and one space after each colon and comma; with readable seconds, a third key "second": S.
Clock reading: {"hour": 1, "minute": 2}
